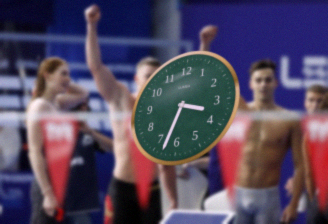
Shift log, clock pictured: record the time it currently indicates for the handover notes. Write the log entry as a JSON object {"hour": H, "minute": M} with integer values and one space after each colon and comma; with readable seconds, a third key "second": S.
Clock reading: {"hour": 3, "minute": 33}
